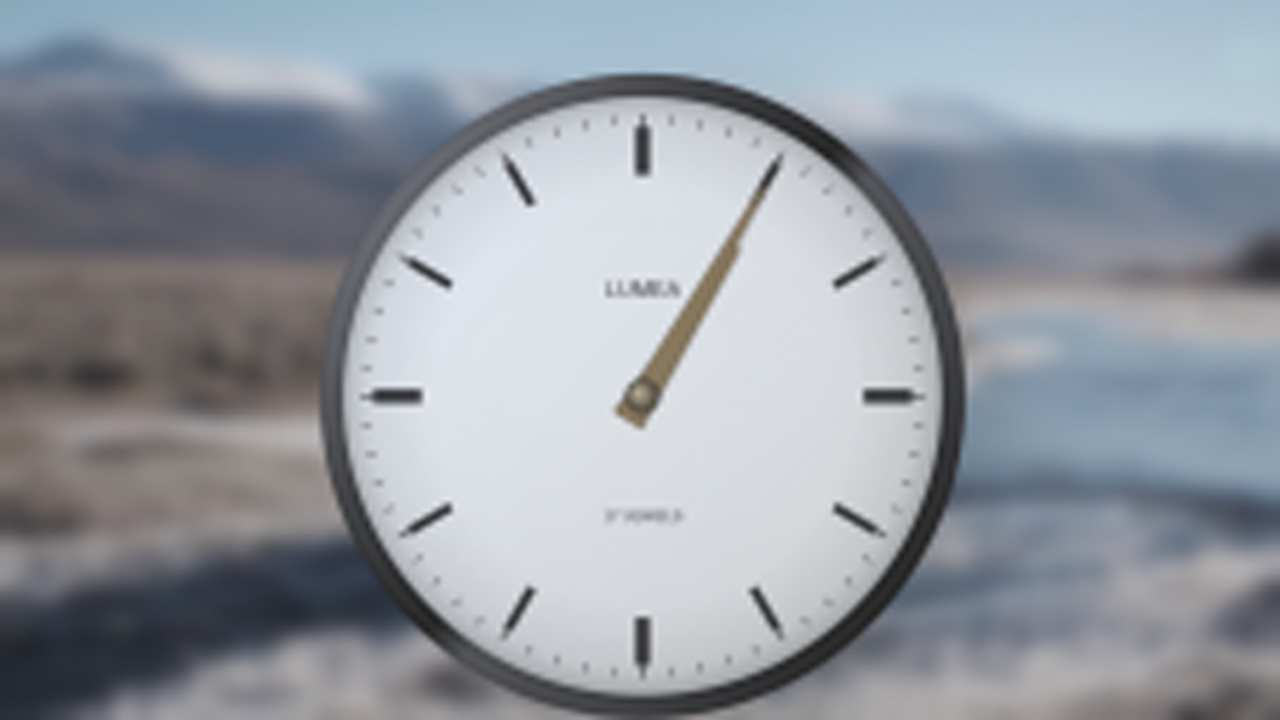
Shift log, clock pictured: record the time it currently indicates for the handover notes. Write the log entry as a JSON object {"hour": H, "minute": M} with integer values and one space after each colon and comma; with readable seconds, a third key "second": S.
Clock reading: {"hour": 1, "minute": 5}
